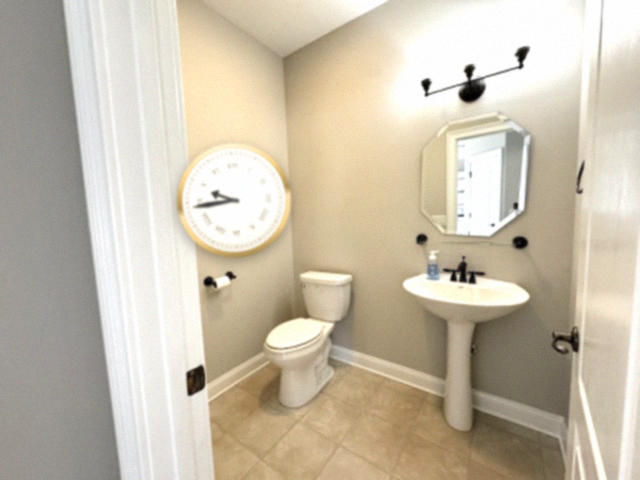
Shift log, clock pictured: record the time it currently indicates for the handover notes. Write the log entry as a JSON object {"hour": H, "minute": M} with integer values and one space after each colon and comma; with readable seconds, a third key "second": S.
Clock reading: {"hour": 9, "minute": 44}
